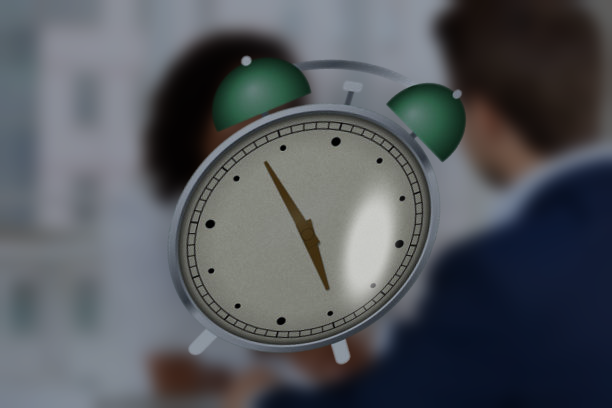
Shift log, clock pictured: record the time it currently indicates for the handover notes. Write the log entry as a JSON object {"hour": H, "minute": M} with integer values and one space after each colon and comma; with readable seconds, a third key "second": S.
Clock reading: {"hour": 4, "minute": 53}
